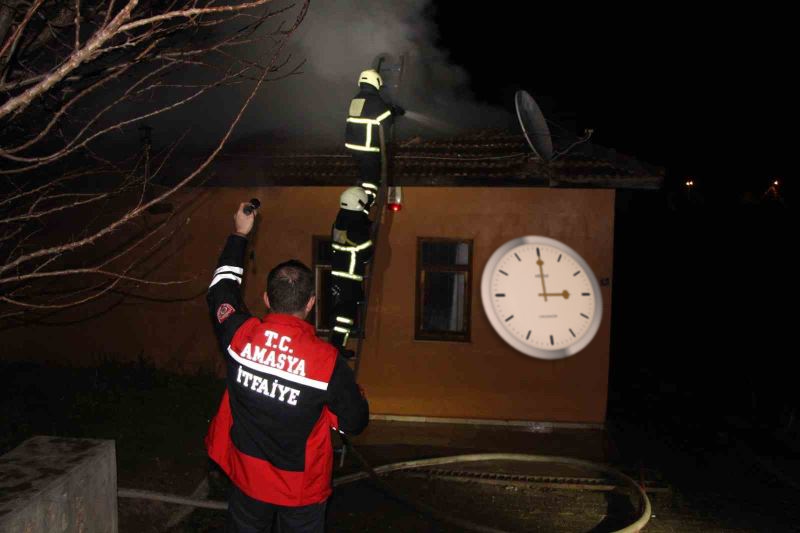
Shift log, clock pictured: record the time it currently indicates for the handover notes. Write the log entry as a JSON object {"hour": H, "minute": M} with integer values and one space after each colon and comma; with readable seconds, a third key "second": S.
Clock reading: {"hour": 3, "minute": 0}
